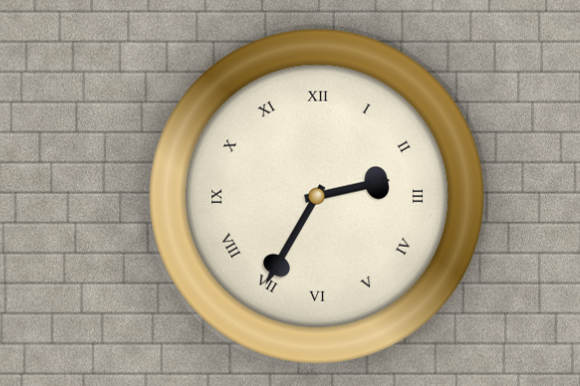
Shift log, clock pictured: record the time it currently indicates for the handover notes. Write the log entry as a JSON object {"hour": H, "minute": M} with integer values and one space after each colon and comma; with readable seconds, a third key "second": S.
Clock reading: {"hour": 2, "minute": 35}
